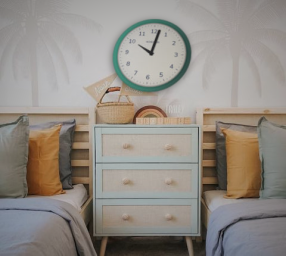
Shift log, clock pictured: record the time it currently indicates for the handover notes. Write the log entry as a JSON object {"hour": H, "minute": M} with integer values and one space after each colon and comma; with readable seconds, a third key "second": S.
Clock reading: {"hour": 10, "minute": 2}
